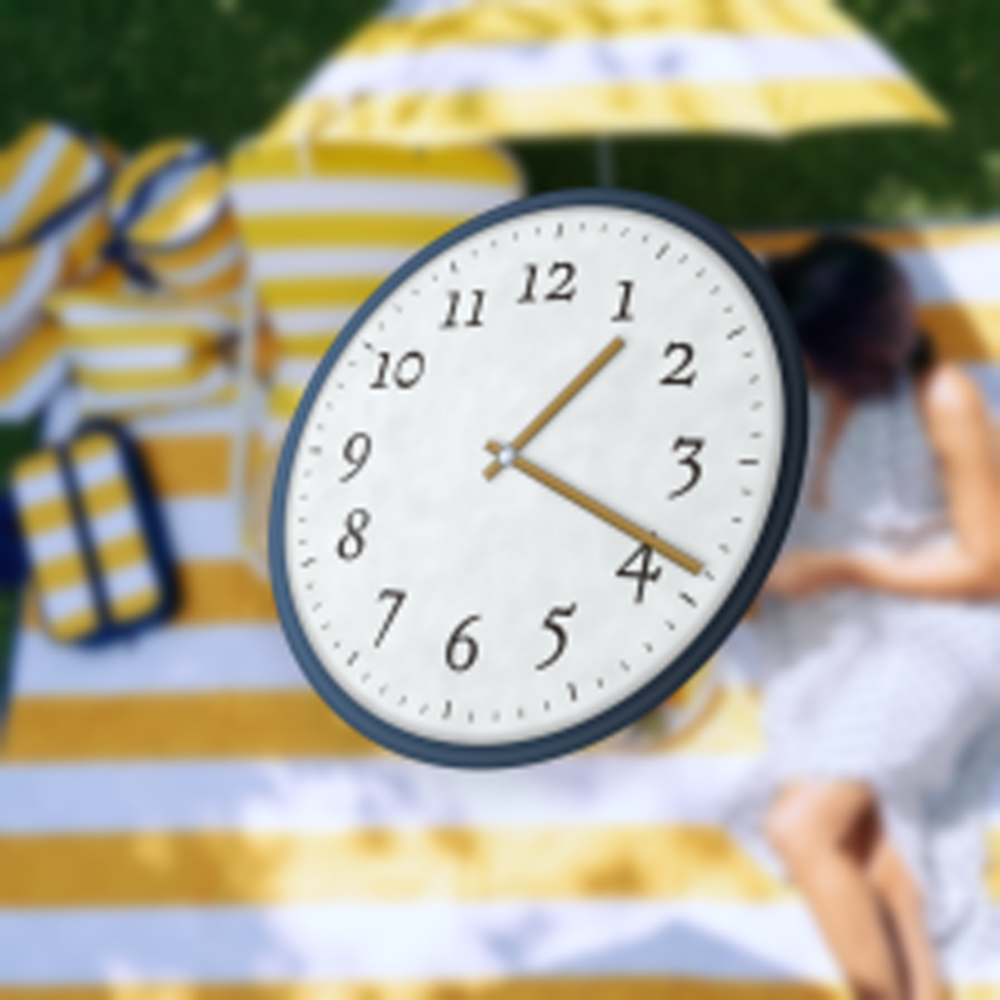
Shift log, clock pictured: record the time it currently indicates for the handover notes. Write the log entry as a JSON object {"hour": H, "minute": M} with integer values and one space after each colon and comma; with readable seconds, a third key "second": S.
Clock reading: {"hour": 1, "minute": 19}
